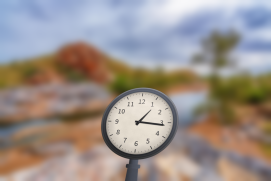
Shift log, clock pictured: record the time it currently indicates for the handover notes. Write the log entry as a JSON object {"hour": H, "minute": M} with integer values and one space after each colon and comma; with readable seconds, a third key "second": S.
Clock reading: {"hour": 1, "minute": 16}
